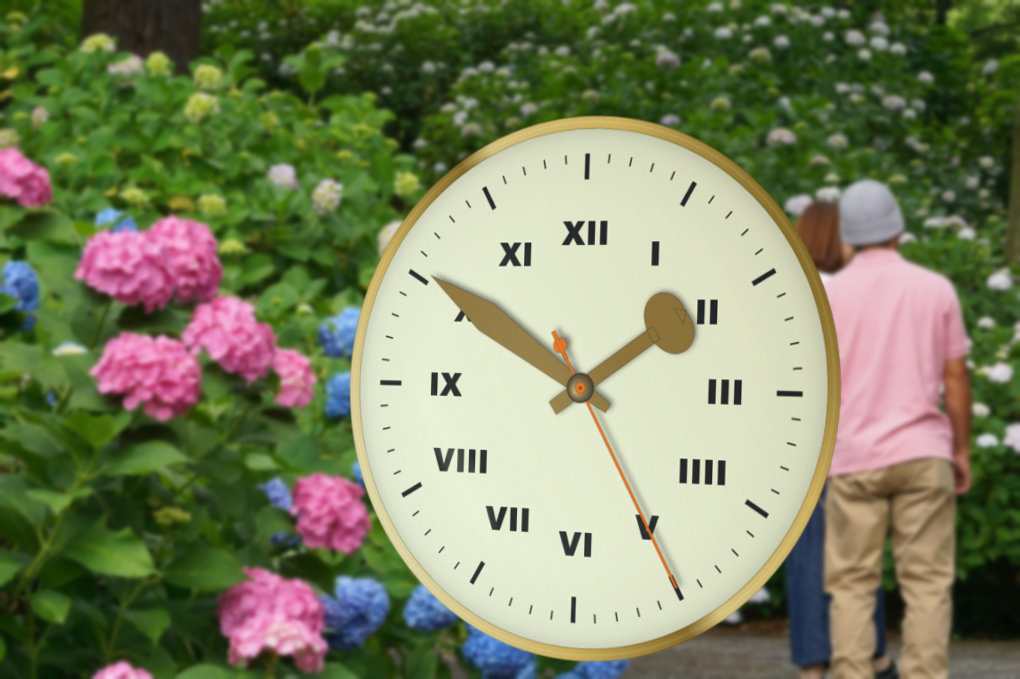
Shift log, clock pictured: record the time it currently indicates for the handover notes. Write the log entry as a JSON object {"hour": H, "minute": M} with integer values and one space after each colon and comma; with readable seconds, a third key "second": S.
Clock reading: {"hour": 1, "minute": 50, "second": 25}
